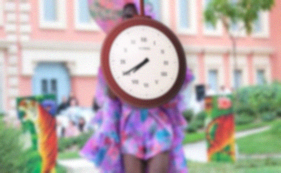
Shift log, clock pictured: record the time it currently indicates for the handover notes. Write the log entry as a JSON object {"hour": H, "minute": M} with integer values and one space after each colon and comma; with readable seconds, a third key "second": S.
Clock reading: {"hour": 7, "minute": 40}
